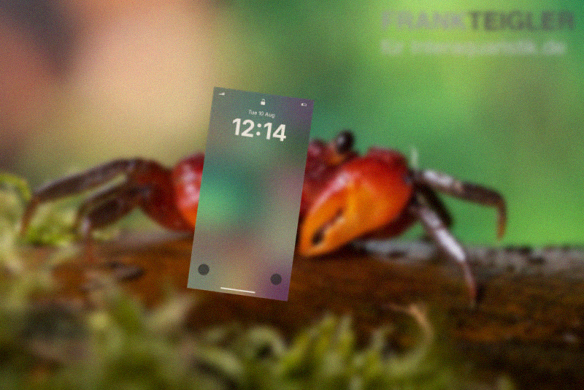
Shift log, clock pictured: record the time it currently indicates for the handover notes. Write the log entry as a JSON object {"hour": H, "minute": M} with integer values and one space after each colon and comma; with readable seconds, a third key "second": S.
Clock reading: {"hour": 12, "minute": 14}
